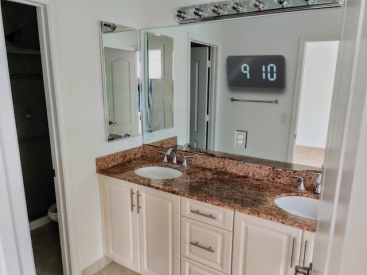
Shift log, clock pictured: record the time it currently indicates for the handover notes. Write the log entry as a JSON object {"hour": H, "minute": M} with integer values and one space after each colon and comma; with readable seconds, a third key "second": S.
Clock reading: {"hour": 9, "minute": 10}
